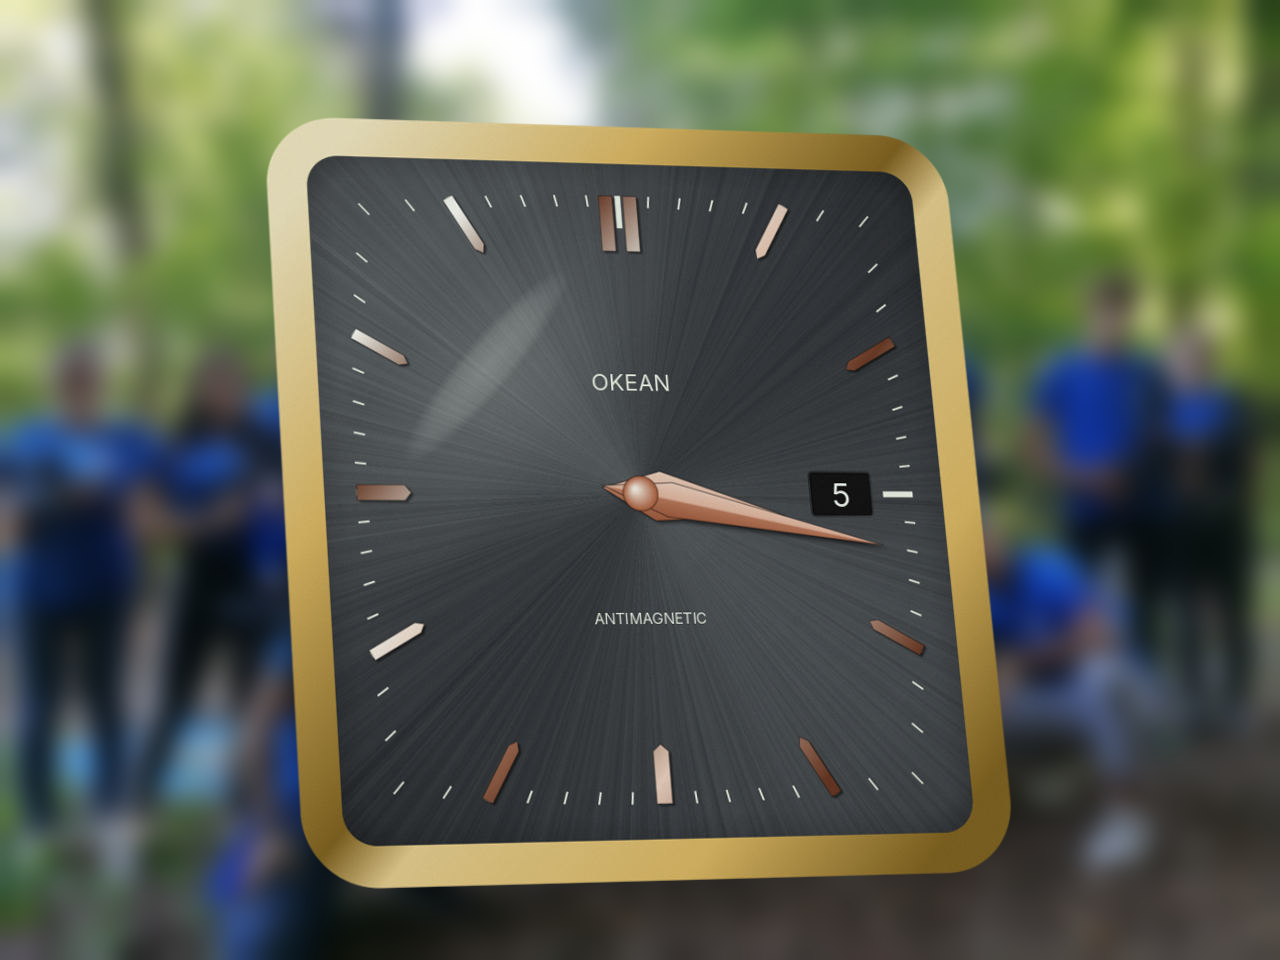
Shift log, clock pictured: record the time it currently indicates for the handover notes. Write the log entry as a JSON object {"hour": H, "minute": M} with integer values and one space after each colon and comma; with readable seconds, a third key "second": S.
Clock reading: {"hour": 3, "minute": 17}
